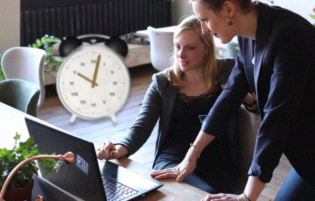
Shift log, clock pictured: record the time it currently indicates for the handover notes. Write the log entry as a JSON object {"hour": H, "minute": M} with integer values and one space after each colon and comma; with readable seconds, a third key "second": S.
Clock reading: {"hour": 10, "minute": 2}
